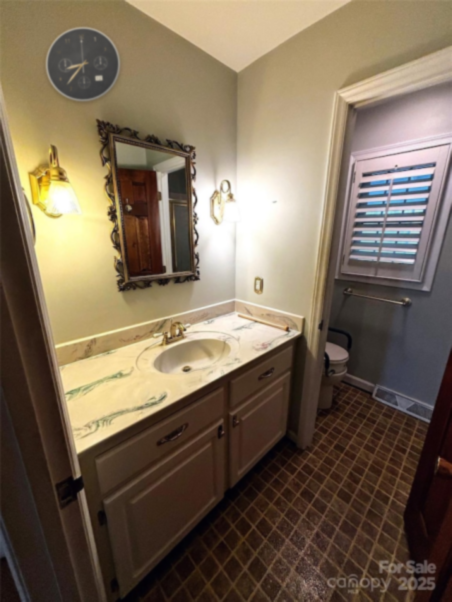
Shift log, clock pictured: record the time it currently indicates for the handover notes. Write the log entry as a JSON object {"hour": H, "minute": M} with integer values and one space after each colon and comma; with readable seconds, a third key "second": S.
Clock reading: {"hour": 8, "minute": 37}
